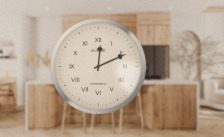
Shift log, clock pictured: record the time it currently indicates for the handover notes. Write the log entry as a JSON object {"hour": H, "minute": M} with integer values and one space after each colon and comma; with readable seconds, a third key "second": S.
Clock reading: {"hour": 12, "minute": 11}
